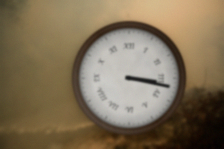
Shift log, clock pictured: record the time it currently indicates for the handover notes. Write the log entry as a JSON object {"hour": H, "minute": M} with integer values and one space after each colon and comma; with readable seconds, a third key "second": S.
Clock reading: {"hour": 3, "minute": 17}
